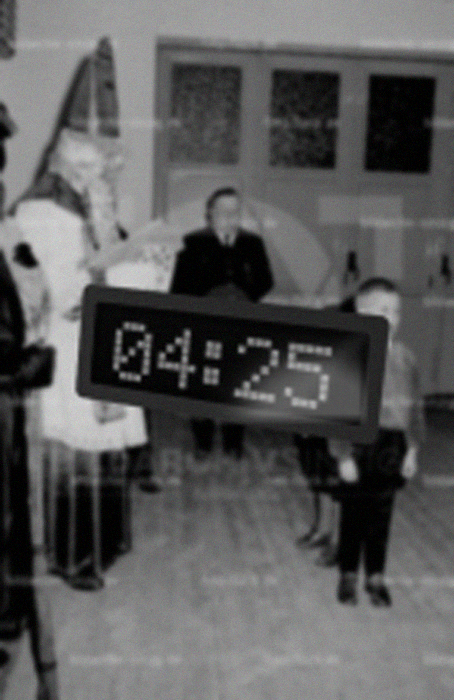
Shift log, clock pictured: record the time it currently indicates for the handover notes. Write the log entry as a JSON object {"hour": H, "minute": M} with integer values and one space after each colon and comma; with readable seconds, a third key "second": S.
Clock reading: {"hour": 4, "minute": 25}
